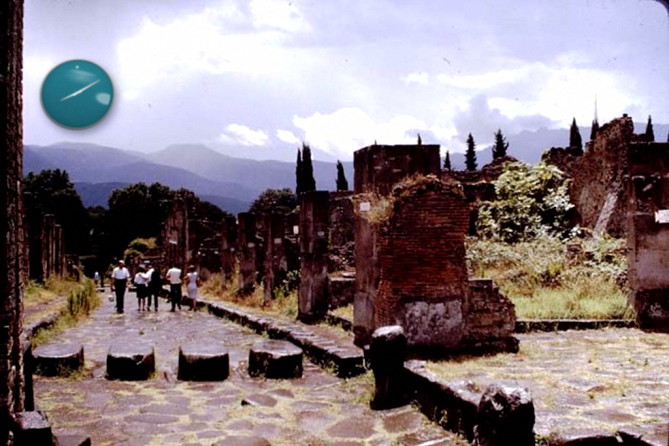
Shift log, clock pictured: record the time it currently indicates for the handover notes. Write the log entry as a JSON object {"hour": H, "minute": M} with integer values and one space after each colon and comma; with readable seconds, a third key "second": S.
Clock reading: {"hour": 8, "minute": 10}
